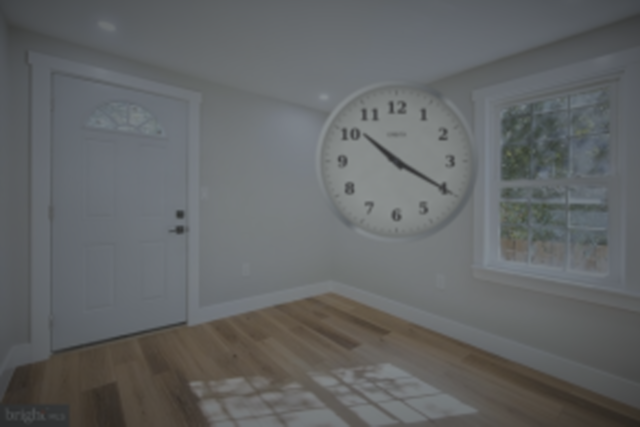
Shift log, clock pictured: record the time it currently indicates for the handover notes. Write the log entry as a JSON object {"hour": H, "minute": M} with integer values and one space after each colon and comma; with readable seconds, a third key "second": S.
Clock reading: {"hour": 10, "minute": 20}
